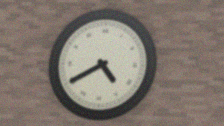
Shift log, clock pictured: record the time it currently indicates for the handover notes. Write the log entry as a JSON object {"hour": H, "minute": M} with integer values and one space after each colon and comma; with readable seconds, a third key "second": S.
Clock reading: {"hour": 4, "minute": 40}
